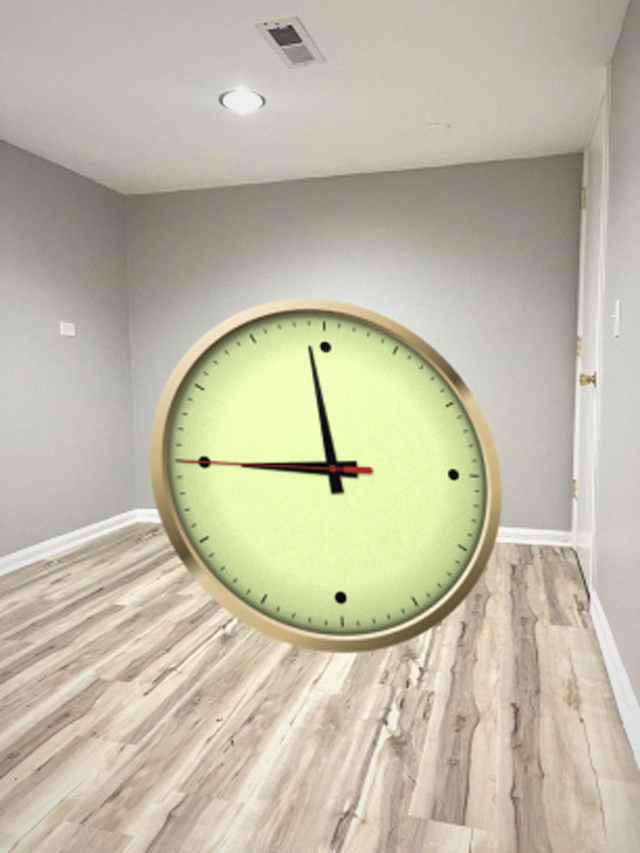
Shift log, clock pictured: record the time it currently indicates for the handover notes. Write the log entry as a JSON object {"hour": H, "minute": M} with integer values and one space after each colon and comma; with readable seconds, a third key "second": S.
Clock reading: {"hour": 8, "minute": 58, "second": 45}
